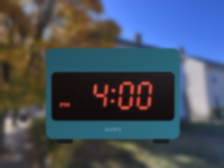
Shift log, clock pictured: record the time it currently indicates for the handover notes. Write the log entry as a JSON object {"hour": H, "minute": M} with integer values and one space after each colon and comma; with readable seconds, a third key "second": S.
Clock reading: {"hour": 4, "minute": 0}
